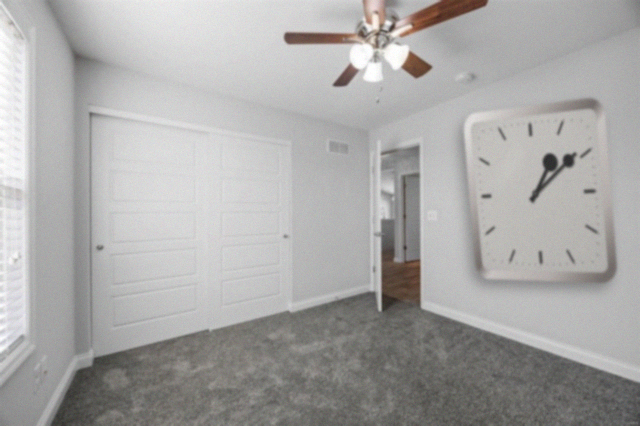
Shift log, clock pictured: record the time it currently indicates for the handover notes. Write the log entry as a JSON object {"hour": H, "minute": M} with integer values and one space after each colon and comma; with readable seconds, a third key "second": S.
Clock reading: {"hour": 1, "minute": 9}
